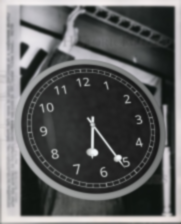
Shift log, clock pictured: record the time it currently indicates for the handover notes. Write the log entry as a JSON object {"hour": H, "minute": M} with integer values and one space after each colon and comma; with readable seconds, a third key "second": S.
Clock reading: {"hour": 6, "minute": 26}
